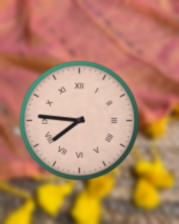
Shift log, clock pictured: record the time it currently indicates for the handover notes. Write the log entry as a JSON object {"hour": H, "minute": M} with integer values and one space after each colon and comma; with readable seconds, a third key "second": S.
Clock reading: {"hour": 7, "minute": 46}
